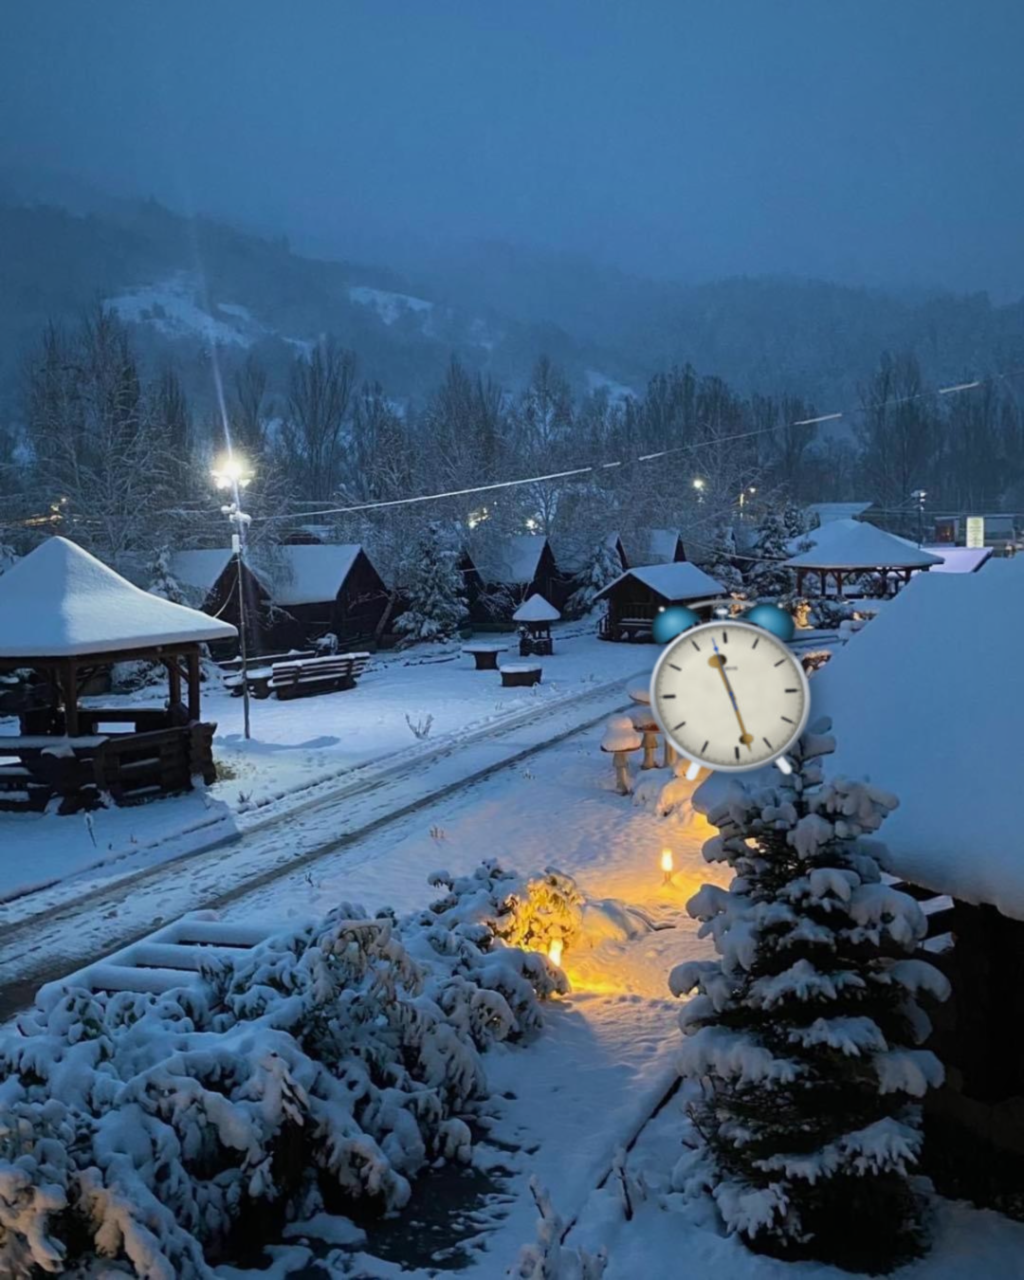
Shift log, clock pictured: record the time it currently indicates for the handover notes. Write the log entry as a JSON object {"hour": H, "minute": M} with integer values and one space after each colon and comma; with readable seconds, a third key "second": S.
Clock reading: {"hour": 11, "minute": 27, "second": 58}
